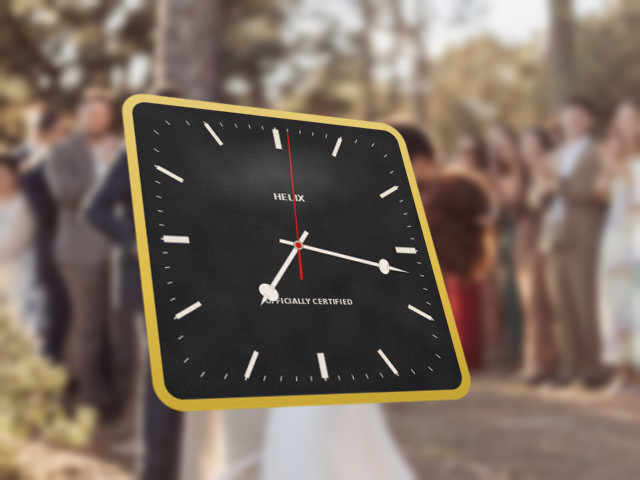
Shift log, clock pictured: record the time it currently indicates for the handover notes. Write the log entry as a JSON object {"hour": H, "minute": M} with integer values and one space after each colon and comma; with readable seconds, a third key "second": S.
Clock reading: {"hour": 7, "minute": 17, "second": 1}
